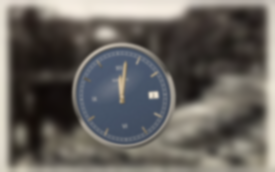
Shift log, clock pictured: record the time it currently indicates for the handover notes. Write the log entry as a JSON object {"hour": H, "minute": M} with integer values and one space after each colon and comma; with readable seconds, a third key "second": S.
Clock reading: {"hour": 12, "minute": 2}
